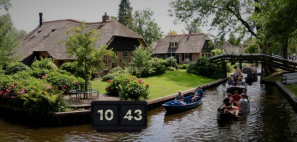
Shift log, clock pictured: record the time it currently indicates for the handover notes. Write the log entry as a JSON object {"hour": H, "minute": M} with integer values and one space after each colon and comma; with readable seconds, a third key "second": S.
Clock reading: {"hour": 10, "minute": 43}
